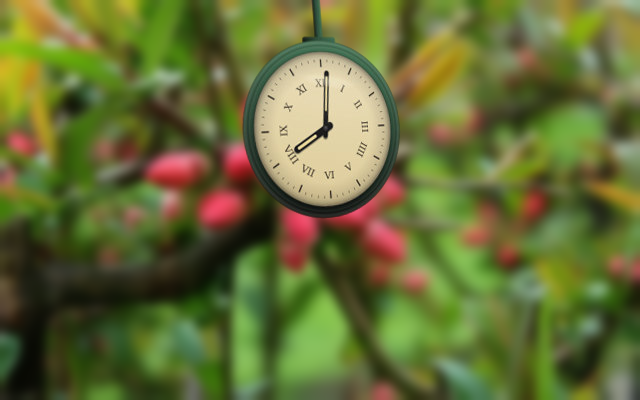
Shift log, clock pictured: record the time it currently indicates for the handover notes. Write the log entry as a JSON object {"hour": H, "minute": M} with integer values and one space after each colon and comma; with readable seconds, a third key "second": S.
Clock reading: {"hour": 8, "minute": 1}
